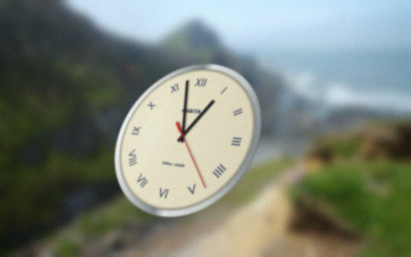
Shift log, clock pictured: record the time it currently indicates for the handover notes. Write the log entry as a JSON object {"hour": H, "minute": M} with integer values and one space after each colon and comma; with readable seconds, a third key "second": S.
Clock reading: {"hour": 12, "minute": 57, "second": 23}
